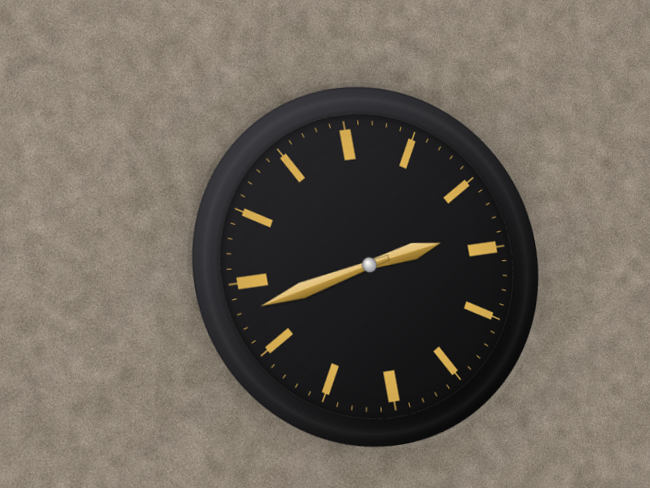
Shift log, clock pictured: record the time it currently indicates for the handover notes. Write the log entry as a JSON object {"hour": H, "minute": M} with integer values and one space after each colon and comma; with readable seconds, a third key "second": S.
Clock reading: {"hour": 2, "minute": 43}
